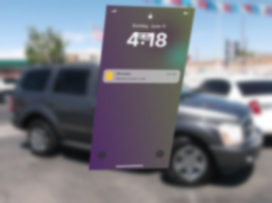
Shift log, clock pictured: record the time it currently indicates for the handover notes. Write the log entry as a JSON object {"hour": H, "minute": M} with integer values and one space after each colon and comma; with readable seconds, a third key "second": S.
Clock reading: {"hour": 4, "minute": 18}
